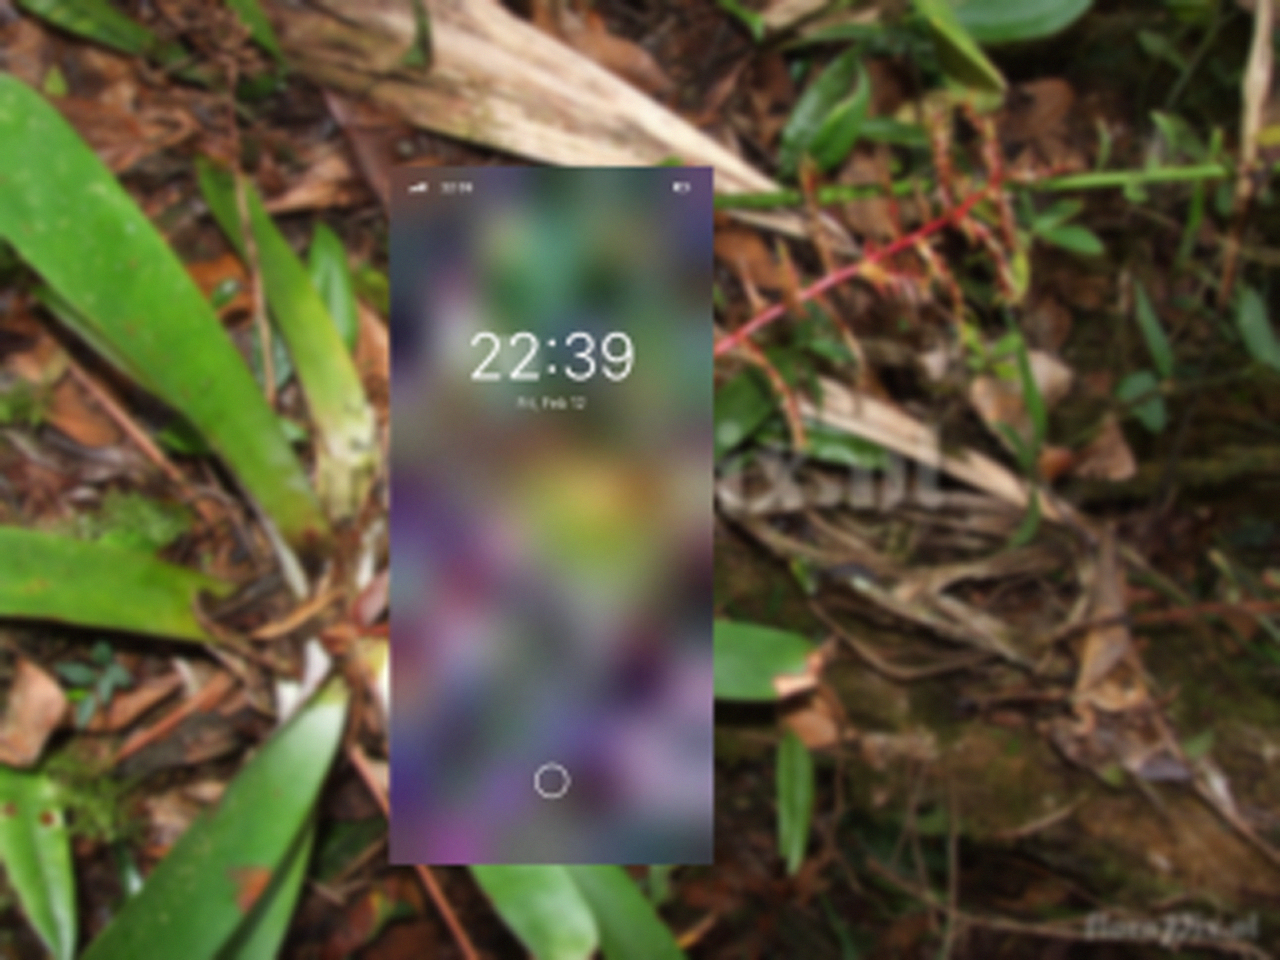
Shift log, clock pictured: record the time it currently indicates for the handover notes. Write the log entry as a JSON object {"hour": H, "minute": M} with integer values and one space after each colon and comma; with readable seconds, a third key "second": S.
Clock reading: {"hour": 22, "minute": 39}
